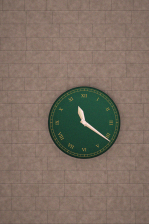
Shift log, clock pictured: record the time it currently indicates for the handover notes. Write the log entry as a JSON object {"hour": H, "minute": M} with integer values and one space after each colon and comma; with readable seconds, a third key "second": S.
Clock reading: {"hour": 11, "minute": 21}
